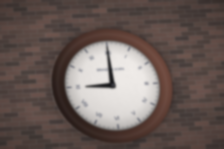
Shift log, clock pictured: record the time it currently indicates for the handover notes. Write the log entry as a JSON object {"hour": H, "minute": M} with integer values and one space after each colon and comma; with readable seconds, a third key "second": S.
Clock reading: {"hour": 9, "minute": 0}
